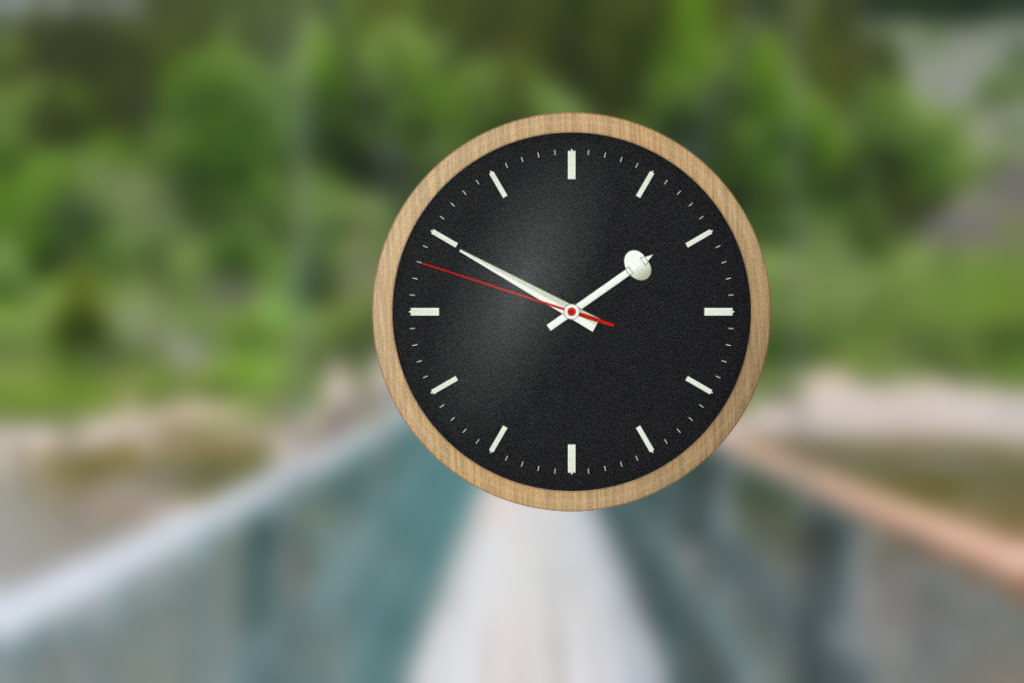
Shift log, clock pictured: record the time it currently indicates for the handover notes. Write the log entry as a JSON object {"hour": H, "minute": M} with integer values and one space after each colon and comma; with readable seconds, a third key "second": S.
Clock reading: {"hour": 1, "minute": 49, "second": 48}
